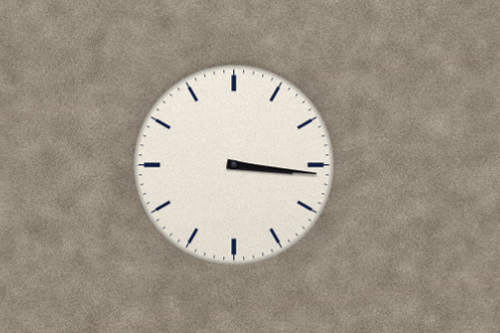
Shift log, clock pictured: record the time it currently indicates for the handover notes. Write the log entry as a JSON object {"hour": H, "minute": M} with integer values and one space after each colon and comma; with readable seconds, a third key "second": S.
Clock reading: {"hour": 3, "minute": 16}
